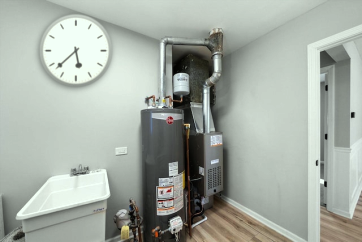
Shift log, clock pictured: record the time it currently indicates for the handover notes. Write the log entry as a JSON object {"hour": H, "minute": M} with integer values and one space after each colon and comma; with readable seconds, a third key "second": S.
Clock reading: {"hour": 5, "minute": 38}
